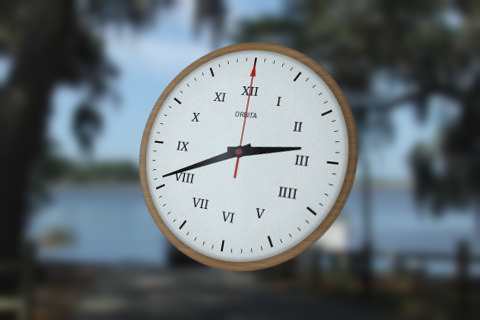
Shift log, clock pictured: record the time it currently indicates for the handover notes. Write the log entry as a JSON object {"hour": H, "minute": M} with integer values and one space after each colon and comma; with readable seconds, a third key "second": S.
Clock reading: {"hour": 2, "minute": 41, "second": 0}
